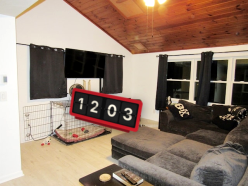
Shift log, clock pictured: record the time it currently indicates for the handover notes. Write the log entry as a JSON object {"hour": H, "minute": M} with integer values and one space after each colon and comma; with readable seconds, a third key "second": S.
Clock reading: {"hour": 12, "minute": 3}
